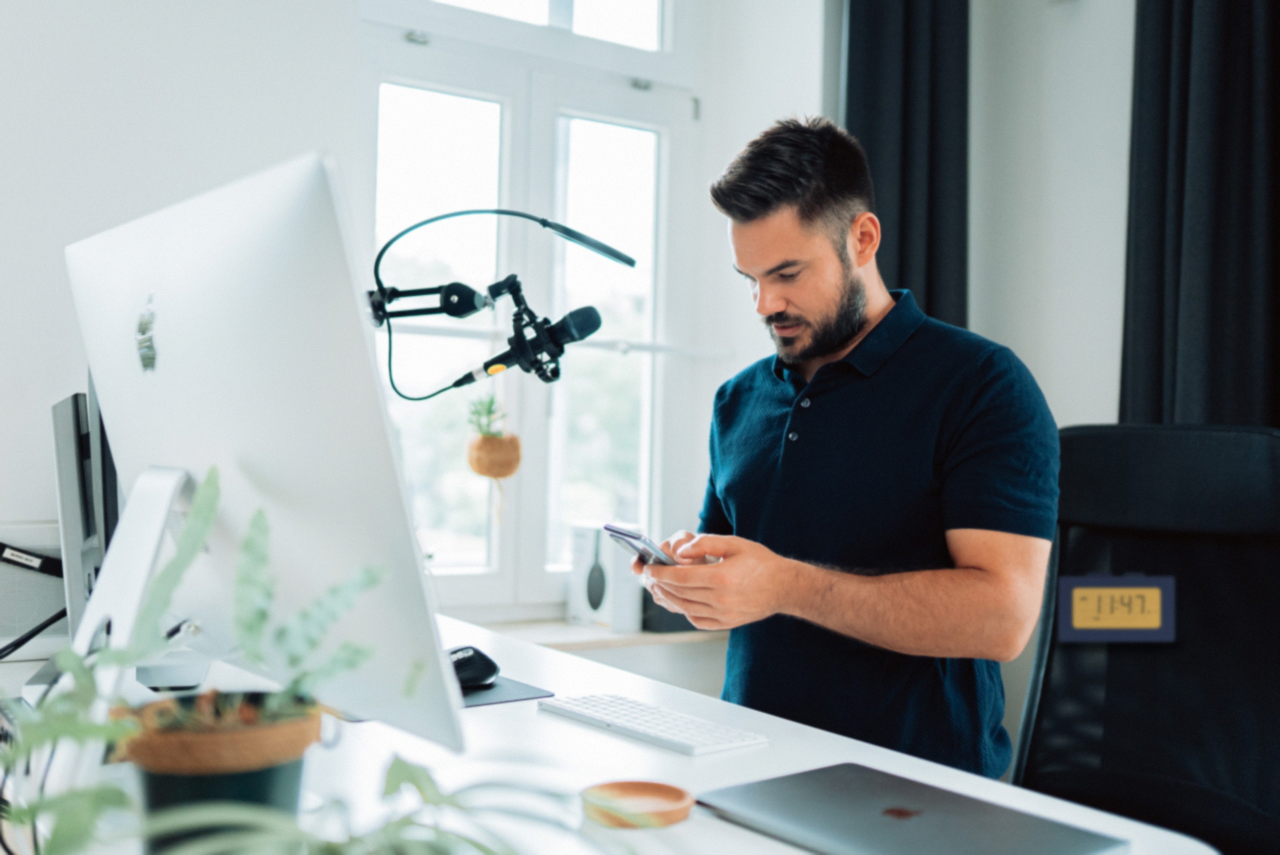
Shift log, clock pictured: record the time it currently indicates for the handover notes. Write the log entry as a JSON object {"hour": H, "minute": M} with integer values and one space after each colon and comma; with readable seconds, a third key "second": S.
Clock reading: {"hour": 11, "minute": 47}
